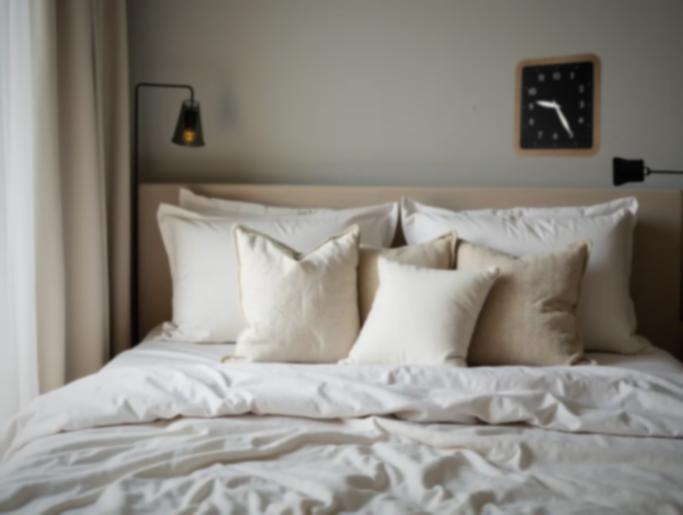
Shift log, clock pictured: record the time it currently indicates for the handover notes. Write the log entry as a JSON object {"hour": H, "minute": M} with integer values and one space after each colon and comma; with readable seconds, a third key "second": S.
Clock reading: {"hour": 9, "minute": 25}
